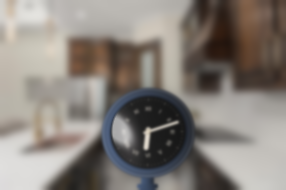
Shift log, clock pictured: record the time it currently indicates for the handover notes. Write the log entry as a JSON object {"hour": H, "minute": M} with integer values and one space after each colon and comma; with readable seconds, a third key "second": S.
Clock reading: {"hour": 6, "minute": 12}
